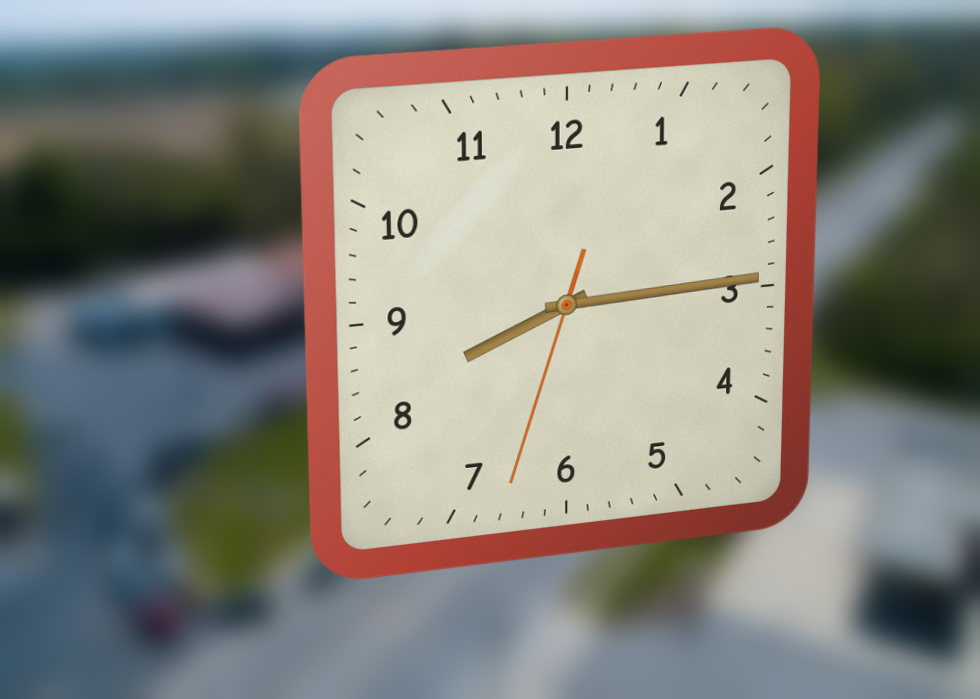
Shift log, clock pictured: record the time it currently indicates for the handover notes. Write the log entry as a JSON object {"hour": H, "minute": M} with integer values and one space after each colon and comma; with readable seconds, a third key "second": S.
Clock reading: {"hour": 8, "minute": 14, "second": 33}
